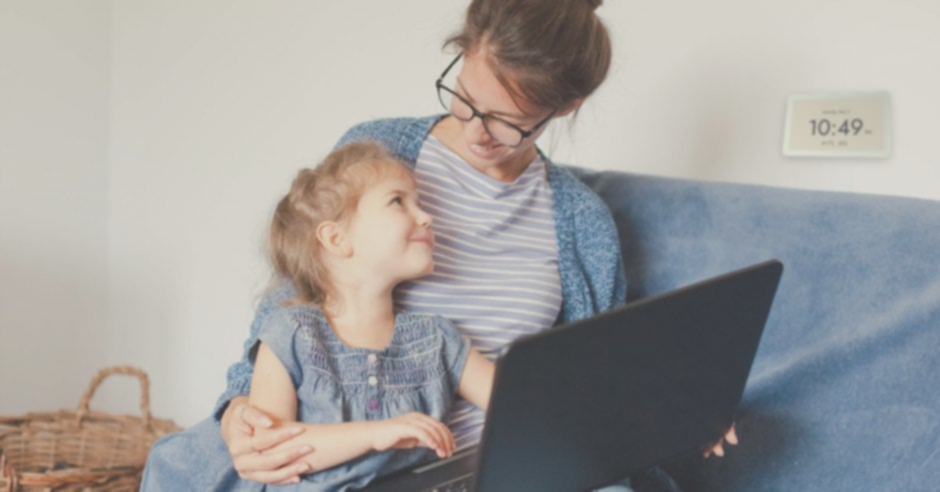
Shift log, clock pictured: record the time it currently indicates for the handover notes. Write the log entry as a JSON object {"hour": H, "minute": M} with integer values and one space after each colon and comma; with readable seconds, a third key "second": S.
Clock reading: {"hour": 10, "minute": 49}
